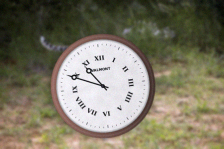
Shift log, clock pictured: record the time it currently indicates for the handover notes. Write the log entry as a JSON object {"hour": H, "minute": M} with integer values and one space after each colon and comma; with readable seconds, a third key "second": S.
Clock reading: {"hour": 10, "minute": 49}
